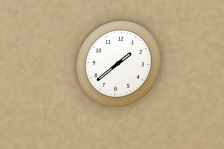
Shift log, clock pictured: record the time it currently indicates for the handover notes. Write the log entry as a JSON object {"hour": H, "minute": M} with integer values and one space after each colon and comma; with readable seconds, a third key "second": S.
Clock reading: {"hour": 1, "minute": 38}
